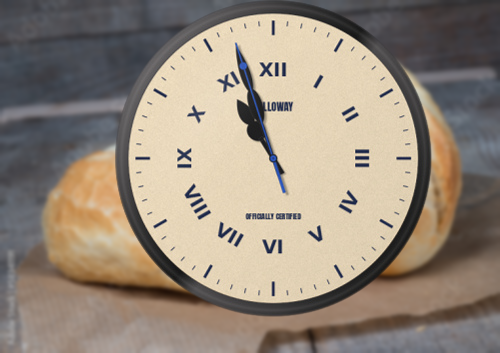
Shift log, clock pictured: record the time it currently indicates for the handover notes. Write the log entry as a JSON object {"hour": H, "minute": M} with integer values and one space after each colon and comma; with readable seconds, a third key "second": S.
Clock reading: {"hour": 10, "minute": 56, "second": 57}
